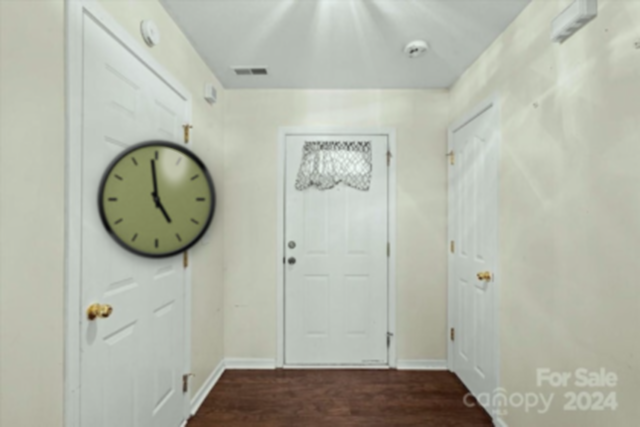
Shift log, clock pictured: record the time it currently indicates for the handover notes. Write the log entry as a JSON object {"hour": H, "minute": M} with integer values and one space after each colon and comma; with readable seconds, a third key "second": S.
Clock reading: {"hour": 4, "minute": 59}
